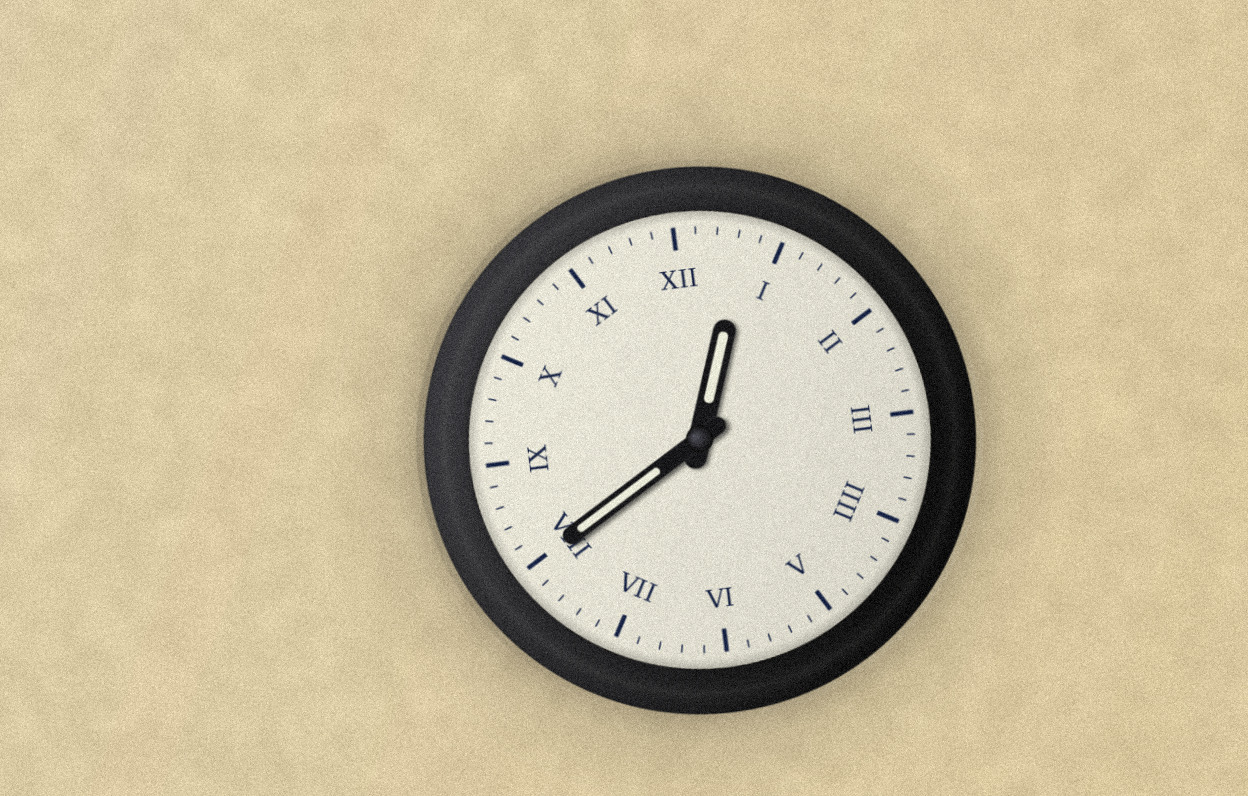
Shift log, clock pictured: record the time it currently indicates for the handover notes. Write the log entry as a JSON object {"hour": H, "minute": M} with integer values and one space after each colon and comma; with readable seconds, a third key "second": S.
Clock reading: {"hour": 12, "minute": 40}
